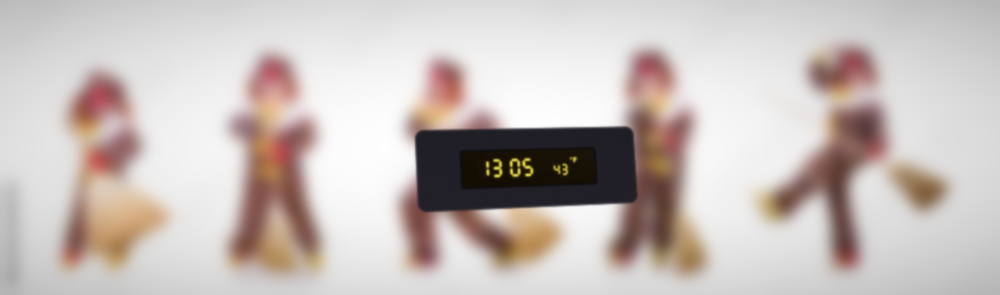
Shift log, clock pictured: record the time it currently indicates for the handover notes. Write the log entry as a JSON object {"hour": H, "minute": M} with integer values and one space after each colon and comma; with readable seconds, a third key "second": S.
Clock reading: {"hour": 13, "minute": 5}
